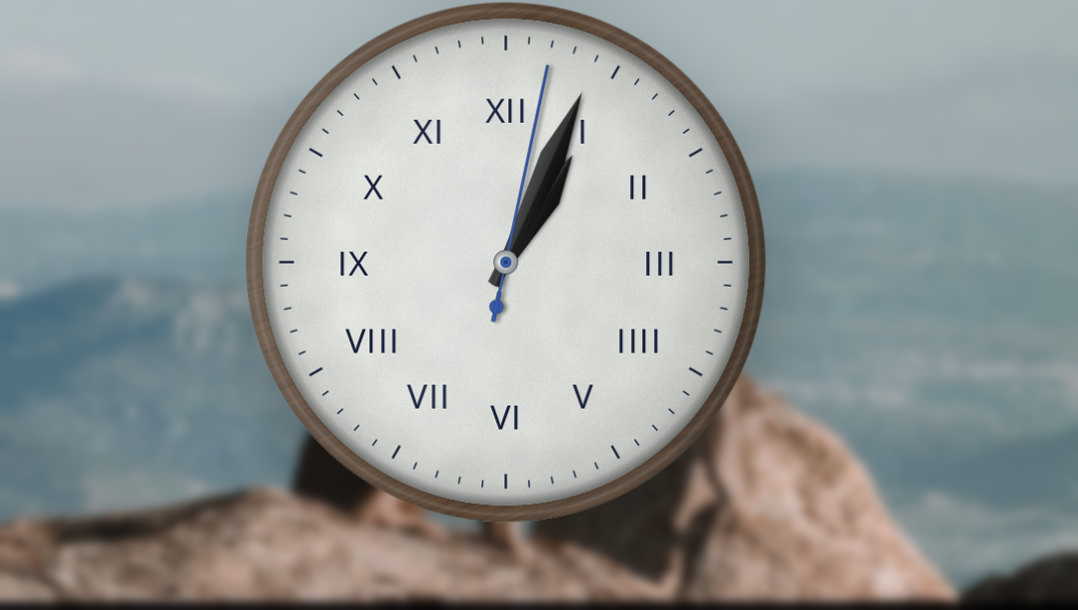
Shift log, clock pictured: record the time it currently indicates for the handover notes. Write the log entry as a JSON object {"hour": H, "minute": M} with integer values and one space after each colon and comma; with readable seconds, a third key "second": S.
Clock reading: {"hour": 1, "minute": 4, "second": 2}
